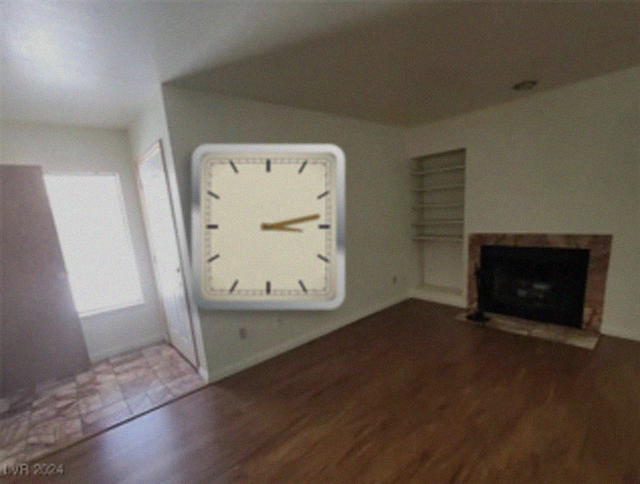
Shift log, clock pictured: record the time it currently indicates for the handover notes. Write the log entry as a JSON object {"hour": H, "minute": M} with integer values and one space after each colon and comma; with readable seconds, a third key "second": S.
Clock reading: {"hour": 3, "minute": 13}
